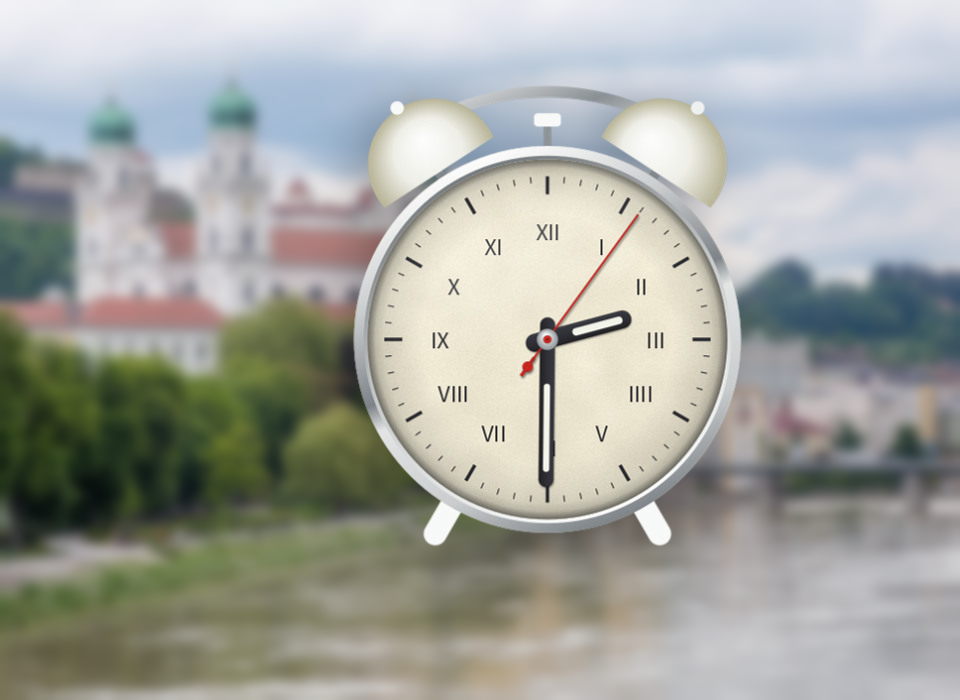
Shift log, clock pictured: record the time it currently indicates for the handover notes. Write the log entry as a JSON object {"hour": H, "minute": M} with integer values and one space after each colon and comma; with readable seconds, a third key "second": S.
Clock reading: {"hour": 2, "minute": 30, "second": 6}
